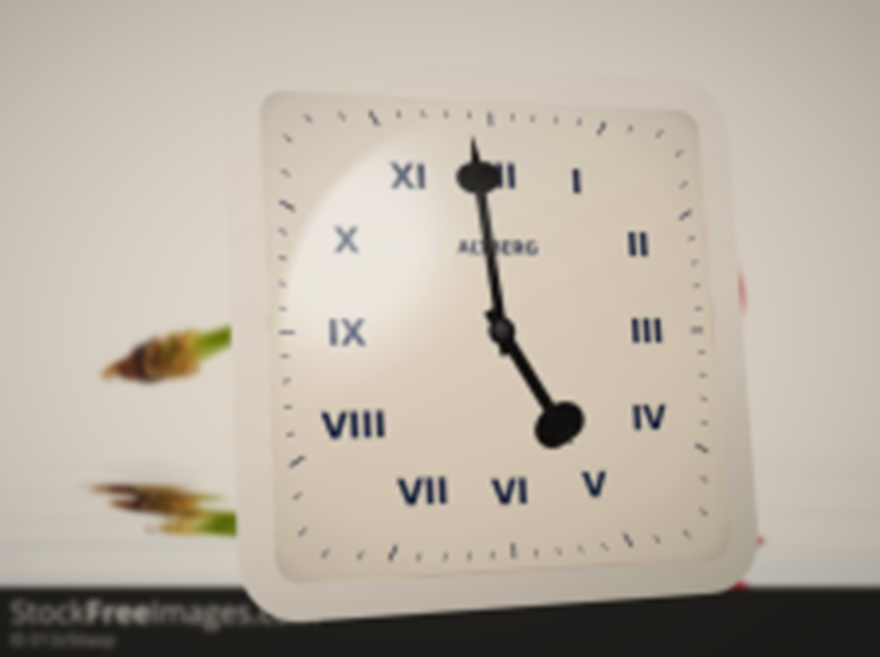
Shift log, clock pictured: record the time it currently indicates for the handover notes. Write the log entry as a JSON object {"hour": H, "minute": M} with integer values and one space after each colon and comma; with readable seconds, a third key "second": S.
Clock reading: {"hour": 4, "minute": 59}
